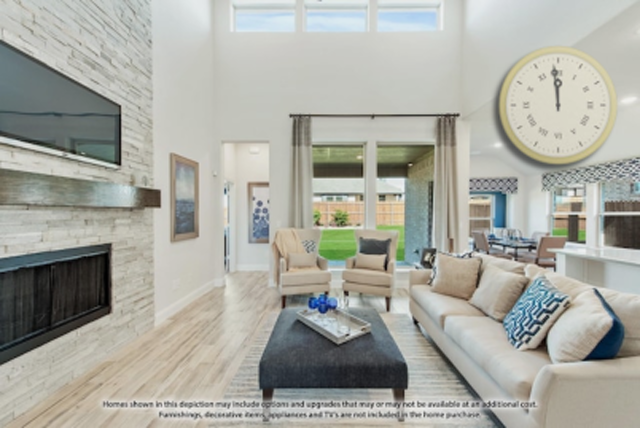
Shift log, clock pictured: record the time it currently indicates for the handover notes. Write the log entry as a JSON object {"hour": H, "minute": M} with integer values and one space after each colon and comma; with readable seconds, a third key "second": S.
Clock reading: {"hour": 11, "minute": 59}
